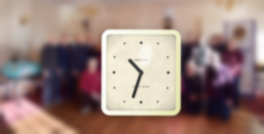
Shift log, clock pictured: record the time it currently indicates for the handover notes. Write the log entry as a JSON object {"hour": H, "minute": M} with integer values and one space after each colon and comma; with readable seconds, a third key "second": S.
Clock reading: {"hour": 10, "minute": 33}
